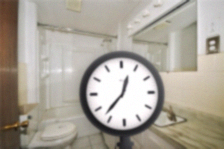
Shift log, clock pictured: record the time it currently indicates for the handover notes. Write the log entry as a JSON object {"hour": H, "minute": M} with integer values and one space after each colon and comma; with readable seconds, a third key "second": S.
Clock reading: {"hour": 12, "minute": 37}
